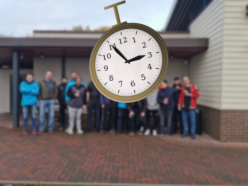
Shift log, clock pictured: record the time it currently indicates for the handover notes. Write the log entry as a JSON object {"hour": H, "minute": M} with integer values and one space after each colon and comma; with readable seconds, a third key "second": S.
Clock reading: {"hour": 2, "minute": 55}
